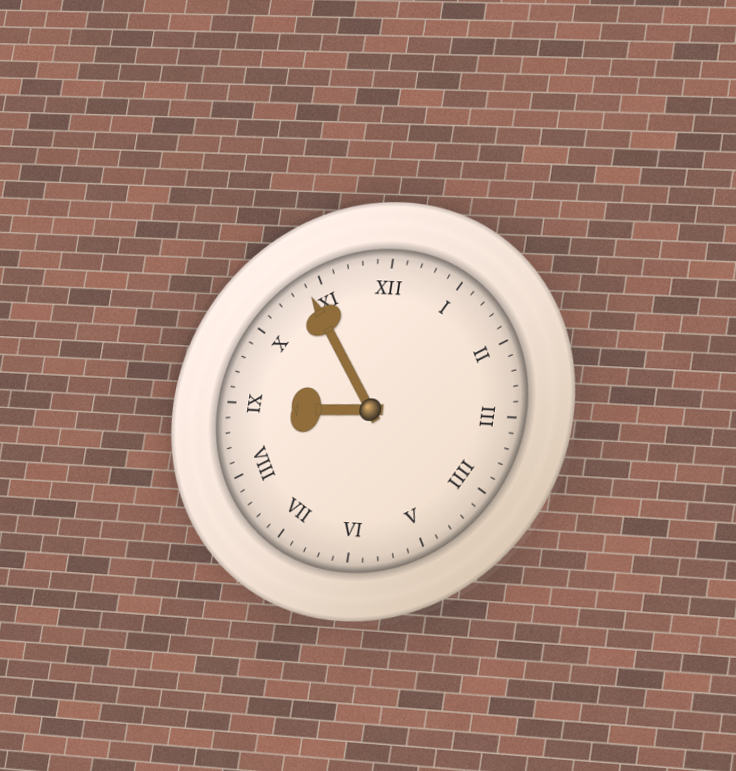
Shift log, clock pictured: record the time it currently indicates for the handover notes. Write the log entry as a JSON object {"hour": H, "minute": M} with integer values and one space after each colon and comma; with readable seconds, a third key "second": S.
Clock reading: {"hour": 8, "minute": 54}
